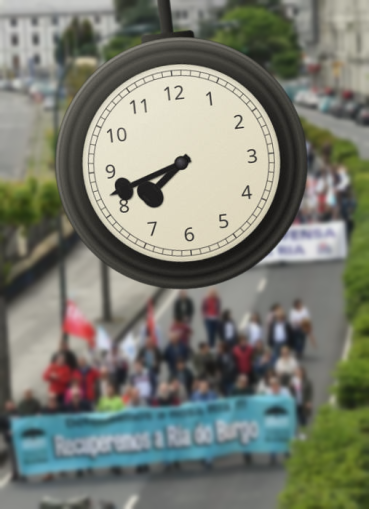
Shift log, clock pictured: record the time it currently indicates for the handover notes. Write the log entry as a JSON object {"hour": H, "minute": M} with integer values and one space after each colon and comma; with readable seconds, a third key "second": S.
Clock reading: {"hour": 7, "minute": 42}
